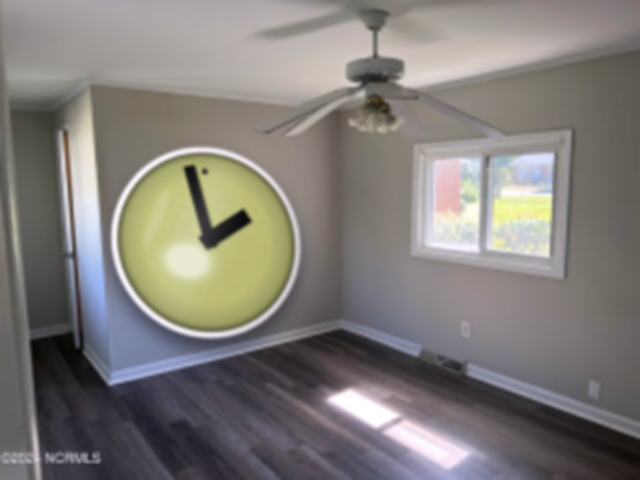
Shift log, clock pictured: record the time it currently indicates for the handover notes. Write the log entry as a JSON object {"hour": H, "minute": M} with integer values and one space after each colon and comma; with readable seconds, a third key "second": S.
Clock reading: {"hour": 1, "minute": 58}
